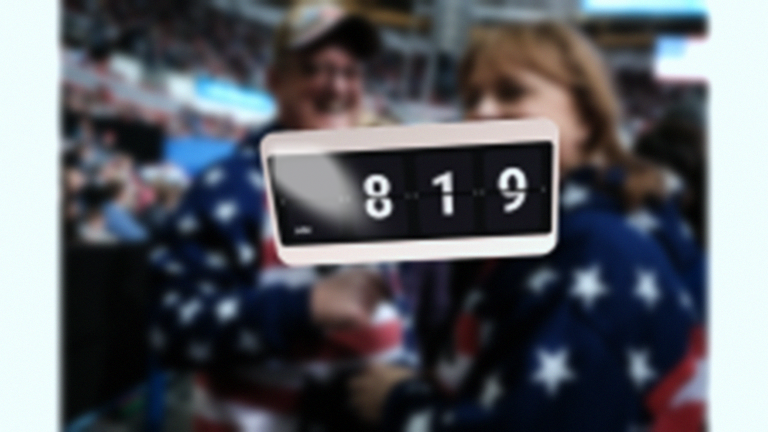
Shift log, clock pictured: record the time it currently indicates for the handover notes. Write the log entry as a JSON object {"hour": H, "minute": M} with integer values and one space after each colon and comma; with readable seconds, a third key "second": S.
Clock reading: {"hour": 8, "minute": 19}
